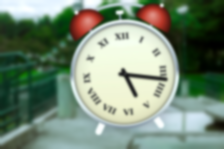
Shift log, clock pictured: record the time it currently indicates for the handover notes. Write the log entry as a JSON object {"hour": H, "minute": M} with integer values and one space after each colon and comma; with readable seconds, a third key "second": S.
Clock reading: {"hour": 5, "minute": 17}
